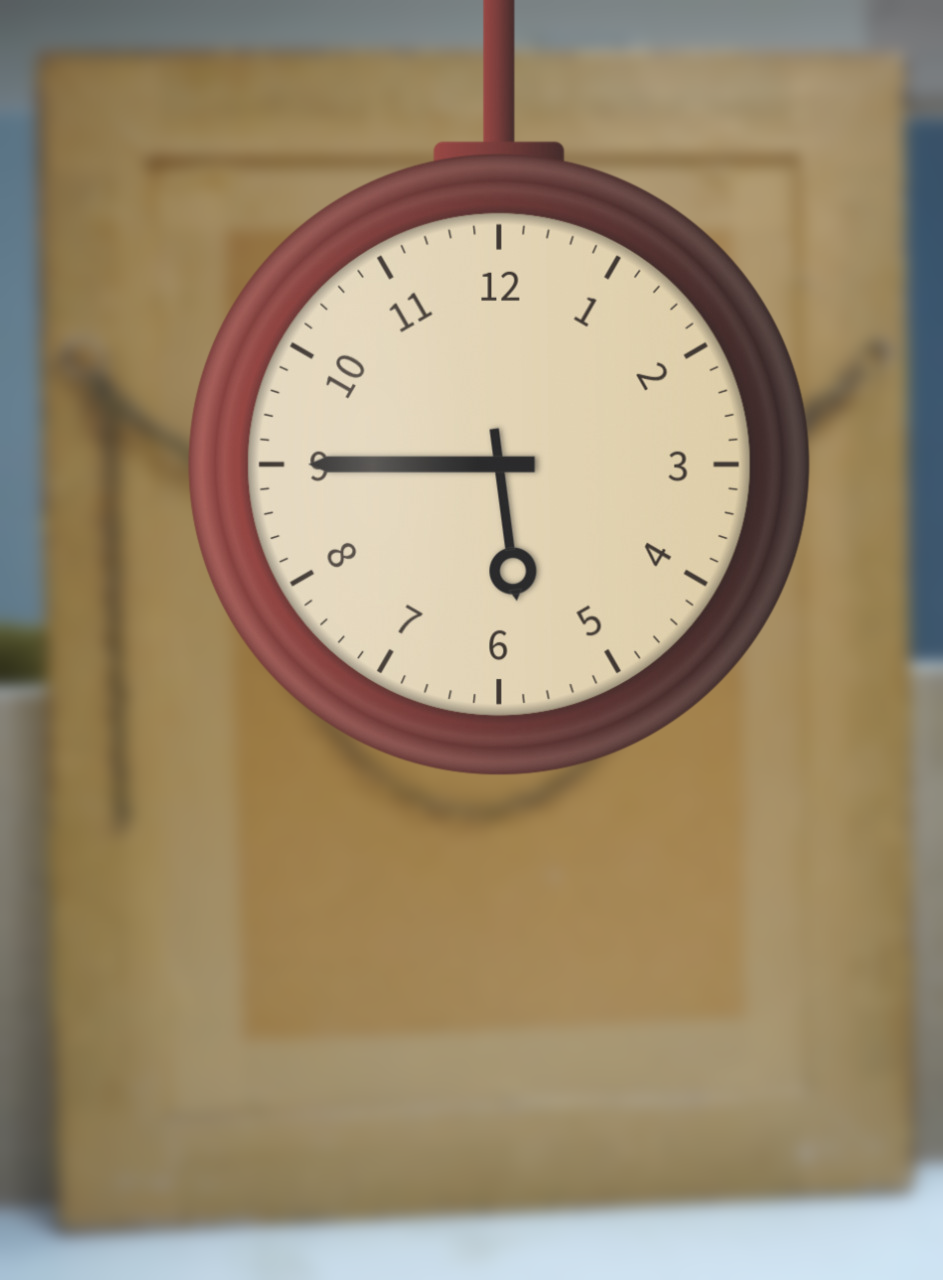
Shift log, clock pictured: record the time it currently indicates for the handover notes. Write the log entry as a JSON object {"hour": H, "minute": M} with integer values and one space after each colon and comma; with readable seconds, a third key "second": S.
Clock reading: {"hour": 5, "minute": 45}
